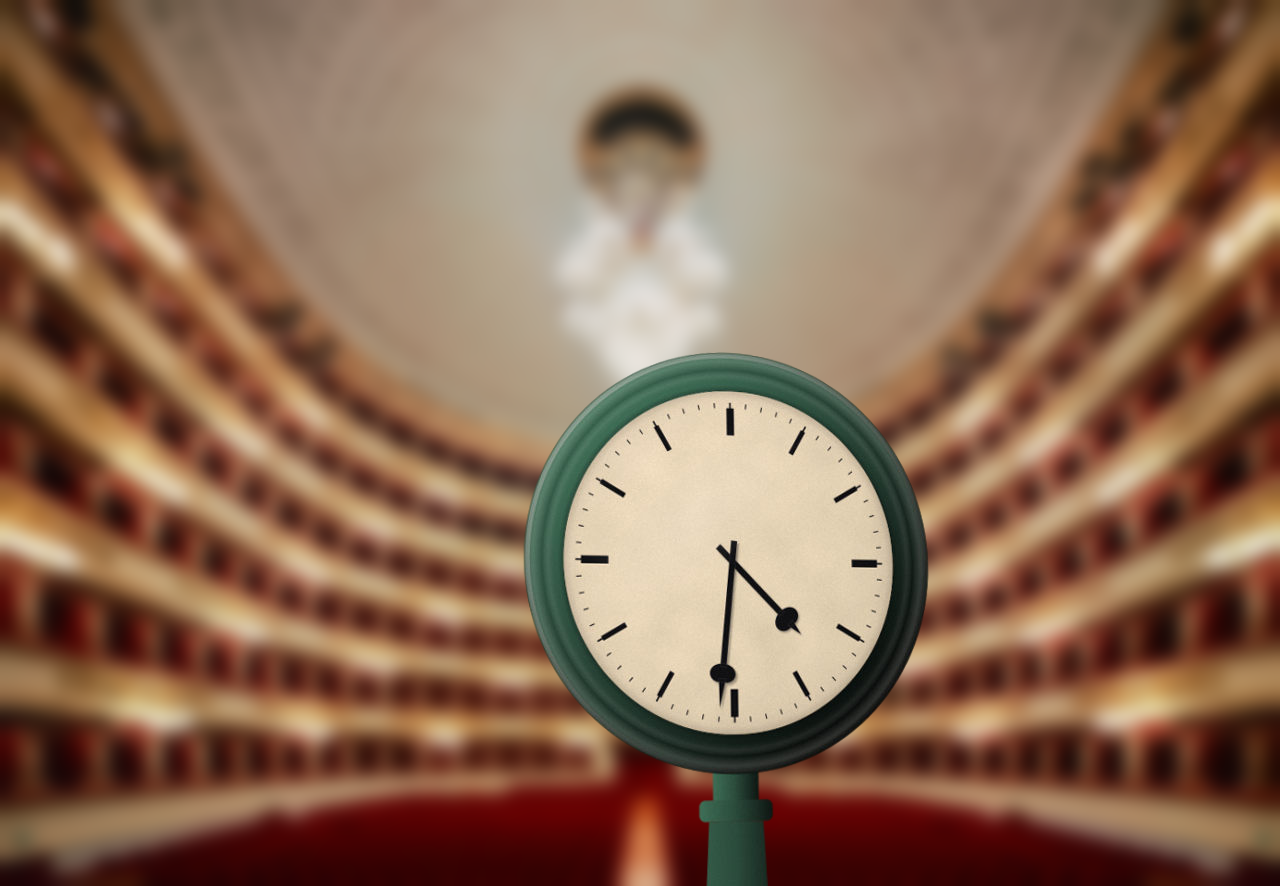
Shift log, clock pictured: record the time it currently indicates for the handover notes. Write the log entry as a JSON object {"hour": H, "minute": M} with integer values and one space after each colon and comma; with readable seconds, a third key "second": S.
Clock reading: {"hour": 4, "minute": 31}
